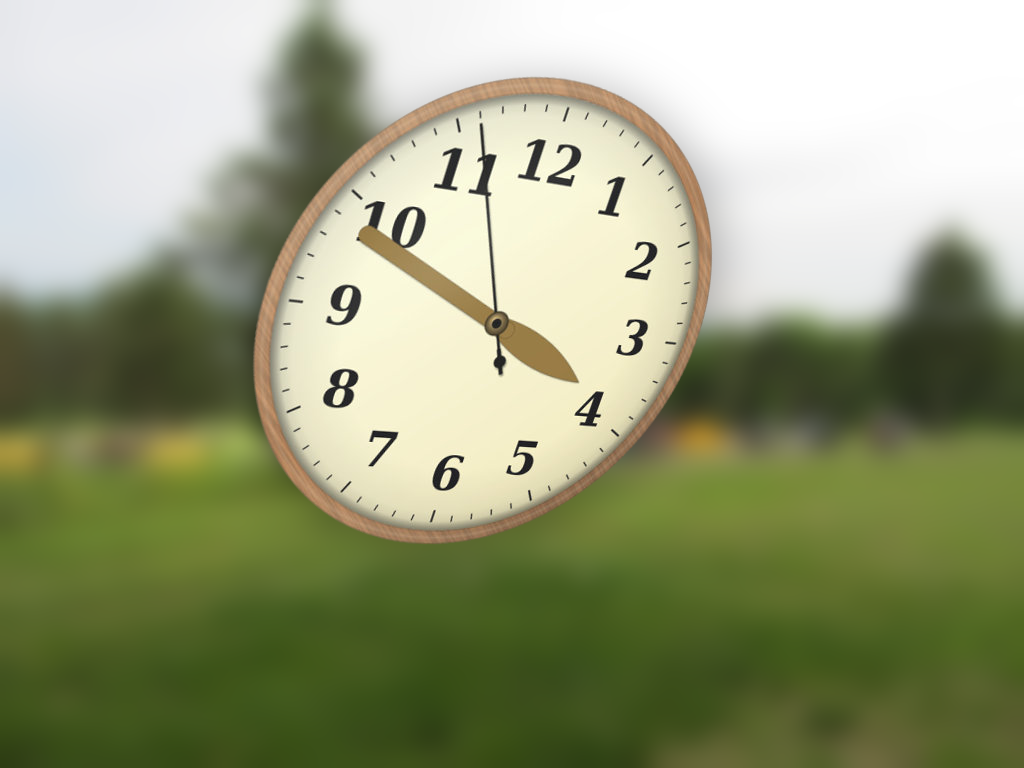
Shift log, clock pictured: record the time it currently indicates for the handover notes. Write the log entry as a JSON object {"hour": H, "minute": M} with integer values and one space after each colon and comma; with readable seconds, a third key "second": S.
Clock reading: {"hour": 3, "minute": 48, "second": 56}
